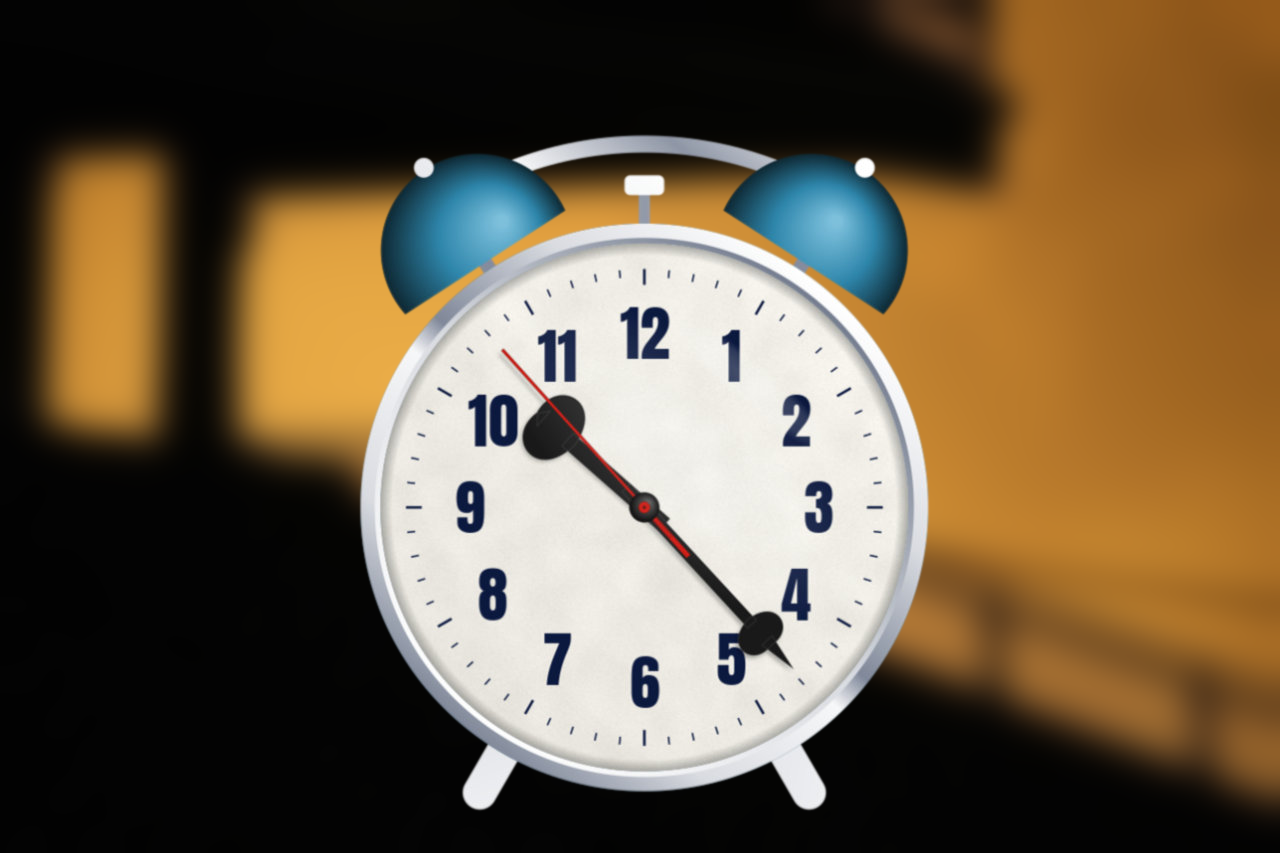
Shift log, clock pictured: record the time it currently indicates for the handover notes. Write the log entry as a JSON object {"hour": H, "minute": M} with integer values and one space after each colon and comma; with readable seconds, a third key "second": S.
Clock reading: {"hour": 10, "minute": 22, "second": 53}
